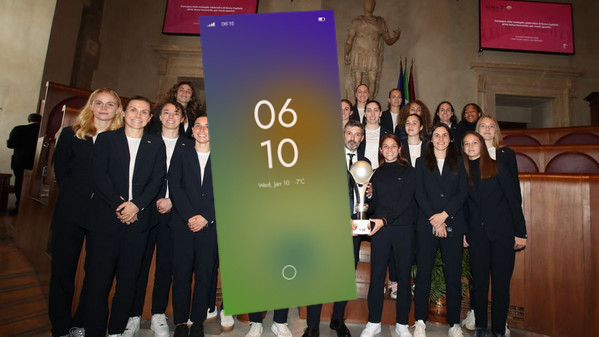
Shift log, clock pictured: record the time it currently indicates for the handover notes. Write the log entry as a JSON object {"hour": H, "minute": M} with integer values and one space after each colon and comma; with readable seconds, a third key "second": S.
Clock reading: {"hour": 6, "minute": 10}
